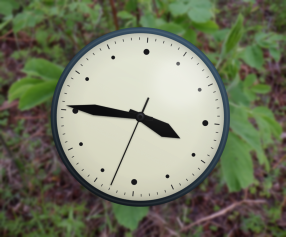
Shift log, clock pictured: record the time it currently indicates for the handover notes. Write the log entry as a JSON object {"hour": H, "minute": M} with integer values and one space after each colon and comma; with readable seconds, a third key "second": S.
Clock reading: {"hour": 3, "minute": 45, "second": 33}
